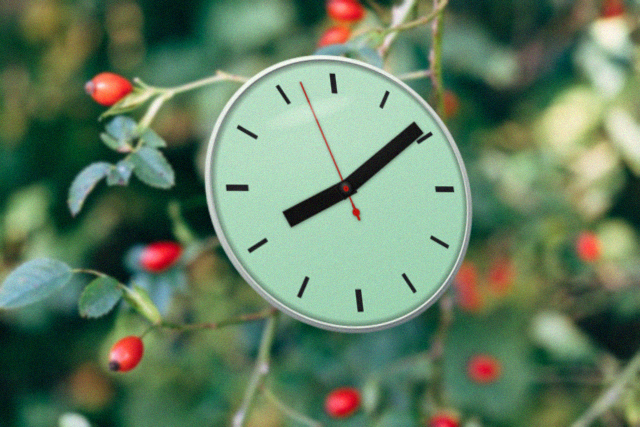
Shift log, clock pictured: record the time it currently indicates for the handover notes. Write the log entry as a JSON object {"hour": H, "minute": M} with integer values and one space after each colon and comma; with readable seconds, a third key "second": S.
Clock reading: {"hour": 8, "minute": 8, "second": 57}
